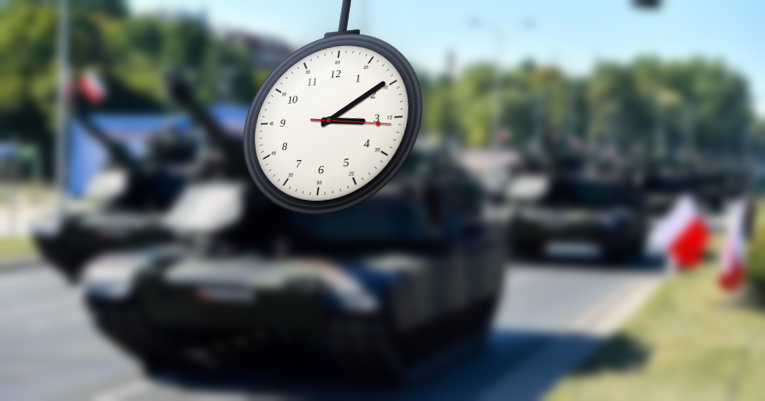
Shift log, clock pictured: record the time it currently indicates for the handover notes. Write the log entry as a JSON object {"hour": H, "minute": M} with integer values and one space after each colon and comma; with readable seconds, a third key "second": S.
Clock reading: {"hour": 3, "minute": 9, "second": 16}
